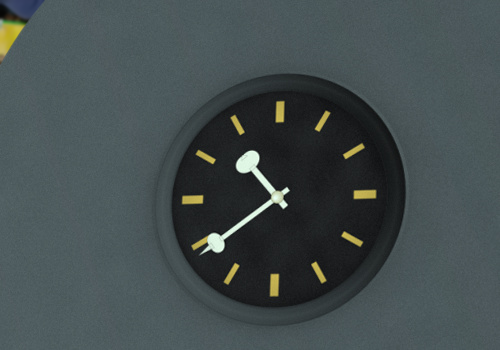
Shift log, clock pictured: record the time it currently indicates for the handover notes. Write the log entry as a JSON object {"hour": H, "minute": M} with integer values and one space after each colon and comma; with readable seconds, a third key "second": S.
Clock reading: {"hour": 10, "minute": 39}
